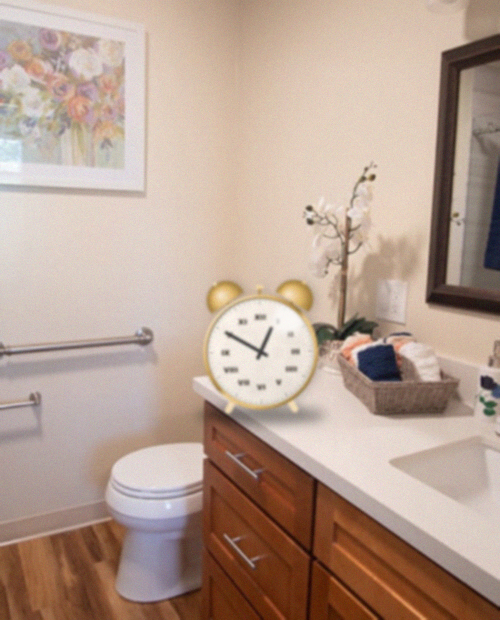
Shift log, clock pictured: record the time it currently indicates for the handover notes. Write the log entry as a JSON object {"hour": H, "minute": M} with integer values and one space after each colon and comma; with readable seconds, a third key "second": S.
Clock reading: {"hour": 12, "minute": 50}
